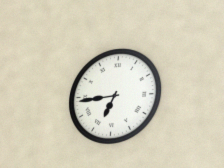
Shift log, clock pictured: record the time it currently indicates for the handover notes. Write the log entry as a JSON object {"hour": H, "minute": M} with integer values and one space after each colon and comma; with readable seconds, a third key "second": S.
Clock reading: {"hour": 6, "minute": 44}
